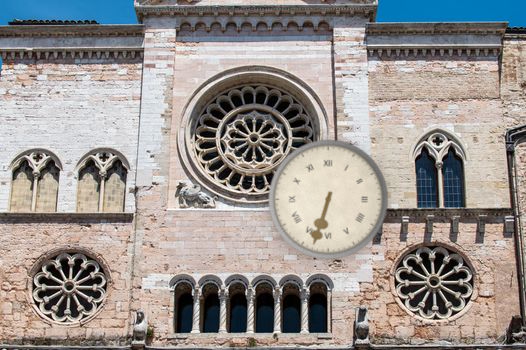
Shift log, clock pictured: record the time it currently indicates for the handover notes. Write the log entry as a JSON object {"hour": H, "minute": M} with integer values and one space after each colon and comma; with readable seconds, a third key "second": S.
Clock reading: {"hour": 6, "minute": 33}
